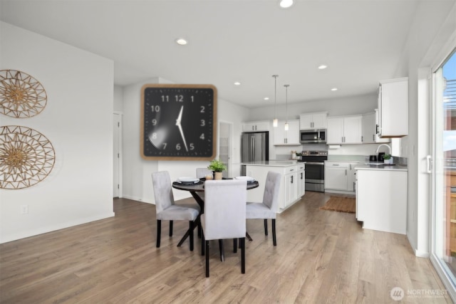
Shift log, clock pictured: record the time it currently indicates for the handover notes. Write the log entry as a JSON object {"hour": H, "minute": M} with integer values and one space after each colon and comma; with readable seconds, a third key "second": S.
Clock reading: {"hour": 12, "minute": 27}
